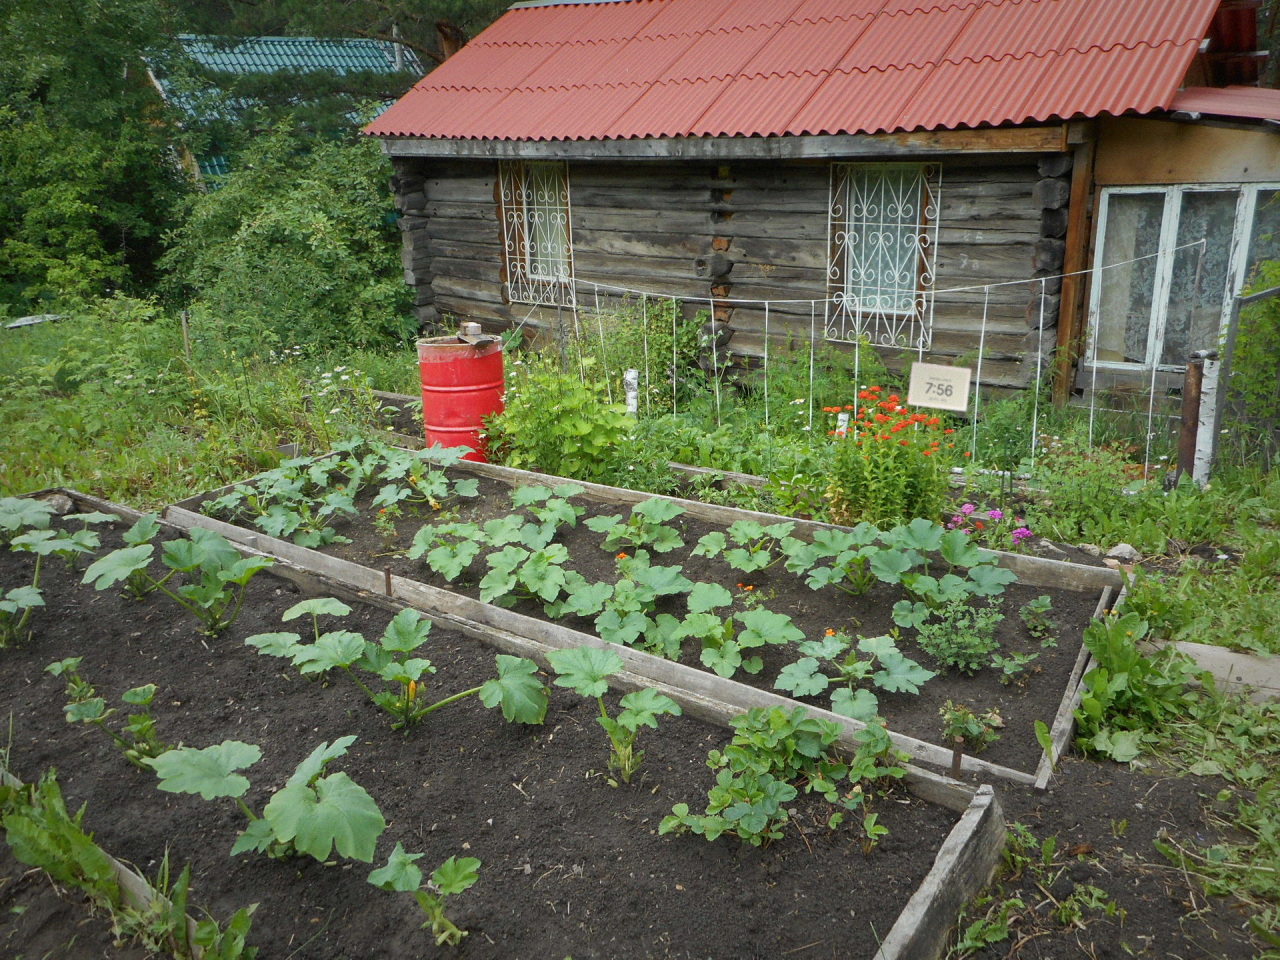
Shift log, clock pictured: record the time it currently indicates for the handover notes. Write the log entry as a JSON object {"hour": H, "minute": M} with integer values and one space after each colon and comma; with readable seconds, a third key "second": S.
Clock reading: {"hour": 7, "minute": 56}
